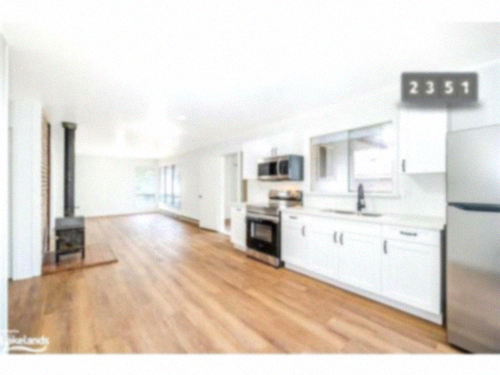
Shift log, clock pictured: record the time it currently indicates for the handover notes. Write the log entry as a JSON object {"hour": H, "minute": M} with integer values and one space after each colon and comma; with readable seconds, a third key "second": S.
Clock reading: {"hour": 23, "minute": 51}
